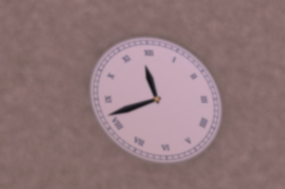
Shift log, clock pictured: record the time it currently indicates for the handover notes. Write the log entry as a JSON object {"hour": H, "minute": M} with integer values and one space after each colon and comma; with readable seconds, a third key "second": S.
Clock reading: {"hour": 11, "minute": 42}
